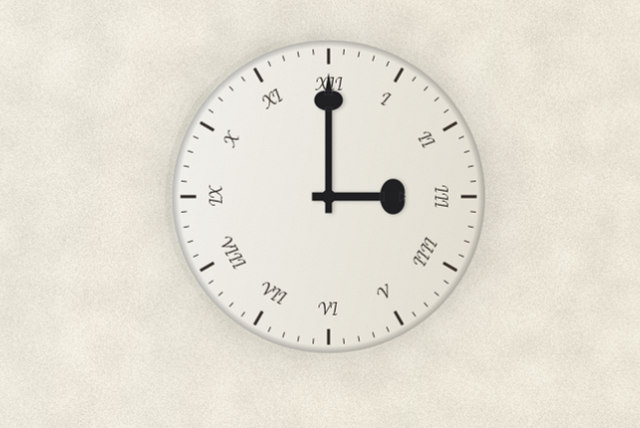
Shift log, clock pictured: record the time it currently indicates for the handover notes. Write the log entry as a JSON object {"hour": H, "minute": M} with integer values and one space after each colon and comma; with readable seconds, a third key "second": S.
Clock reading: {"hour": 3, "minute": 0}
